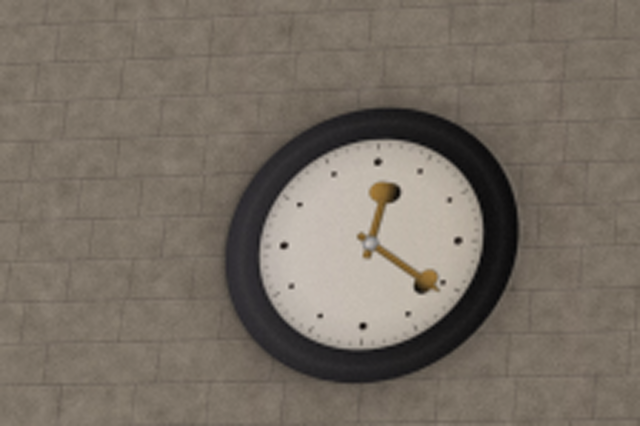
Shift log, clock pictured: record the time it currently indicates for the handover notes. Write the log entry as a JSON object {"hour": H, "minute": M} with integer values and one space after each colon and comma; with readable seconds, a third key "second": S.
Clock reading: {"hour": 12, "minute": 21}
